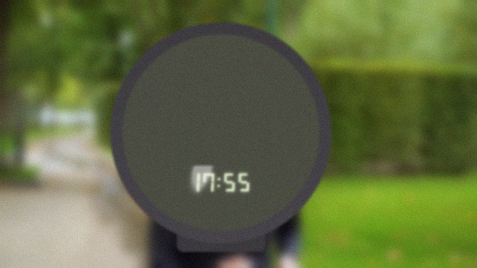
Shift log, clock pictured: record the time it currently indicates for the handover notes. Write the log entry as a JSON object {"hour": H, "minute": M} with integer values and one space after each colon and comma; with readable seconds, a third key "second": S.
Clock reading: {"hour": 17, "minute": 55}
